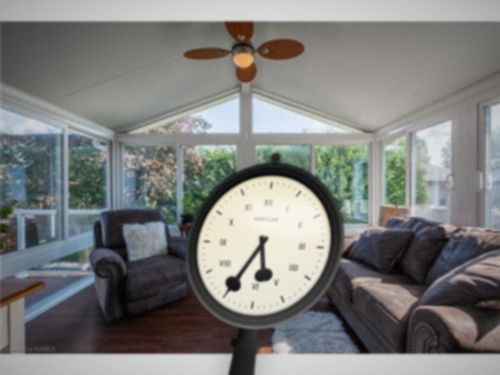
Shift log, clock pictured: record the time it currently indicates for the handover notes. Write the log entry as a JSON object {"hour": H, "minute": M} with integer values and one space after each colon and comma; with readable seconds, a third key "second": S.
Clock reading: {"hour": 5, "minute": 35}
